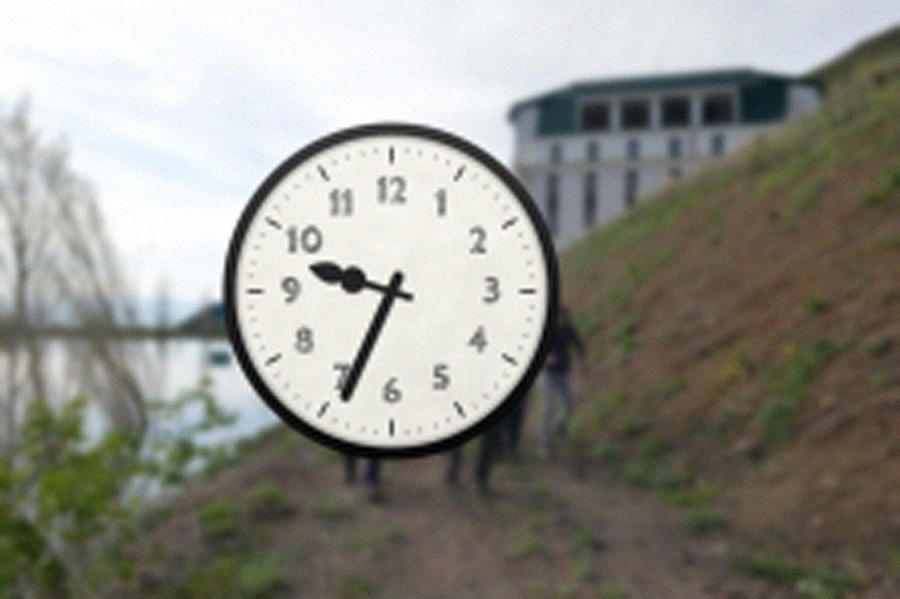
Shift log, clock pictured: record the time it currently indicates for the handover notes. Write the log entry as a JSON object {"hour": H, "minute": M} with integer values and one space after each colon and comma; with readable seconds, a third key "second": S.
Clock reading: {"hour": 9, "minute": 34}
